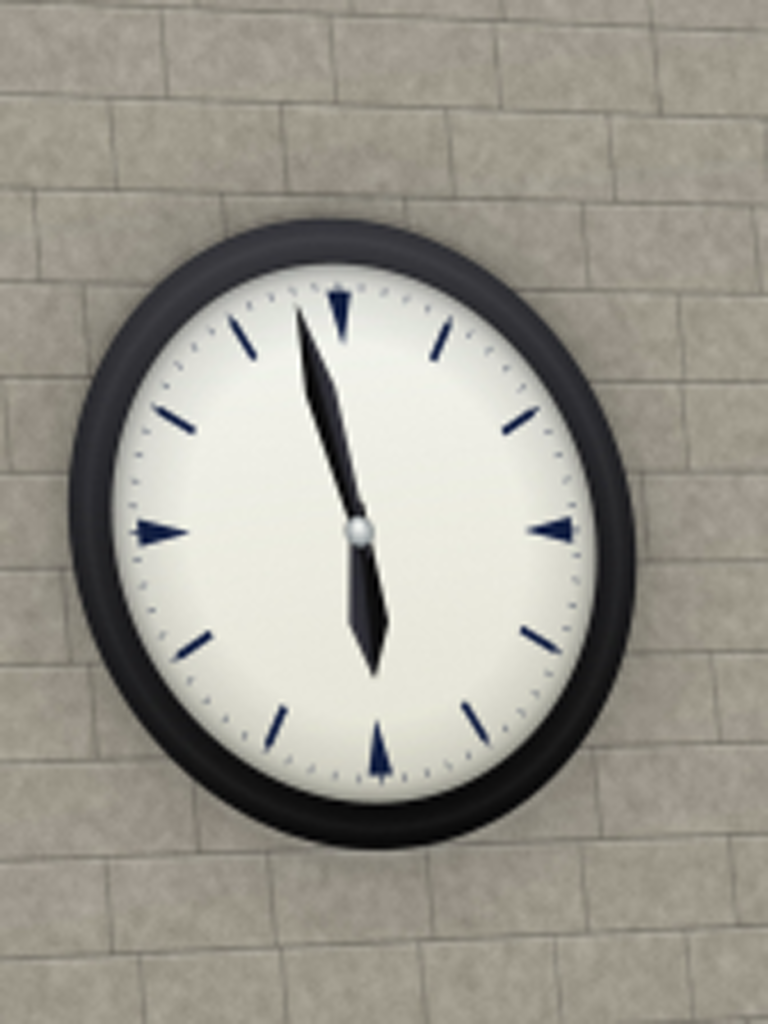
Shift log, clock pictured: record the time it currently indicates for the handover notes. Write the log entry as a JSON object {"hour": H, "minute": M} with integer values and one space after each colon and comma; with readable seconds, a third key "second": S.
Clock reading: {"hour": 5, "minute": 58}
